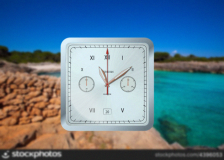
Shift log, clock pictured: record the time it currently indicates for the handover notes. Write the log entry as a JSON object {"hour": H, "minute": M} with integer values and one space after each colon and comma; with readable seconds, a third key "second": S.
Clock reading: {"hour": 11, "minute": 9}
